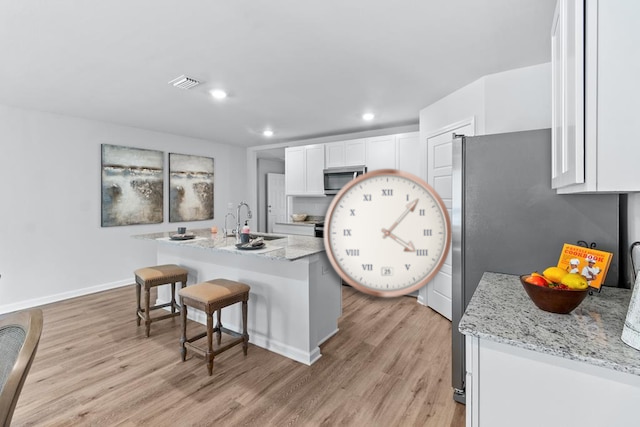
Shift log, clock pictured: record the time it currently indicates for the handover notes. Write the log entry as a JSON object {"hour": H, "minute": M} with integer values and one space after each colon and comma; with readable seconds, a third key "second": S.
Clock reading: {"hour": 4, "minute": 7}
